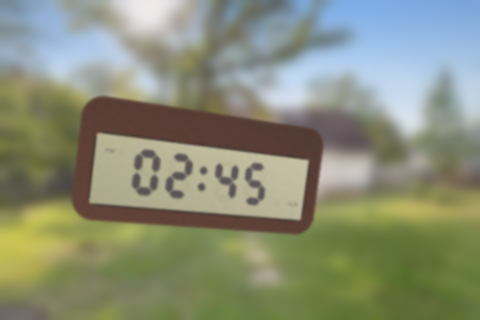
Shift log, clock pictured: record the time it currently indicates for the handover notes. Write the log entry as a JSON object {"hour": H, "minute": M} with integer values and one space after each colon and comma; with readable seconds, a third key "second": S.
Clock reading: {"hour": 2, "minute": 45}
